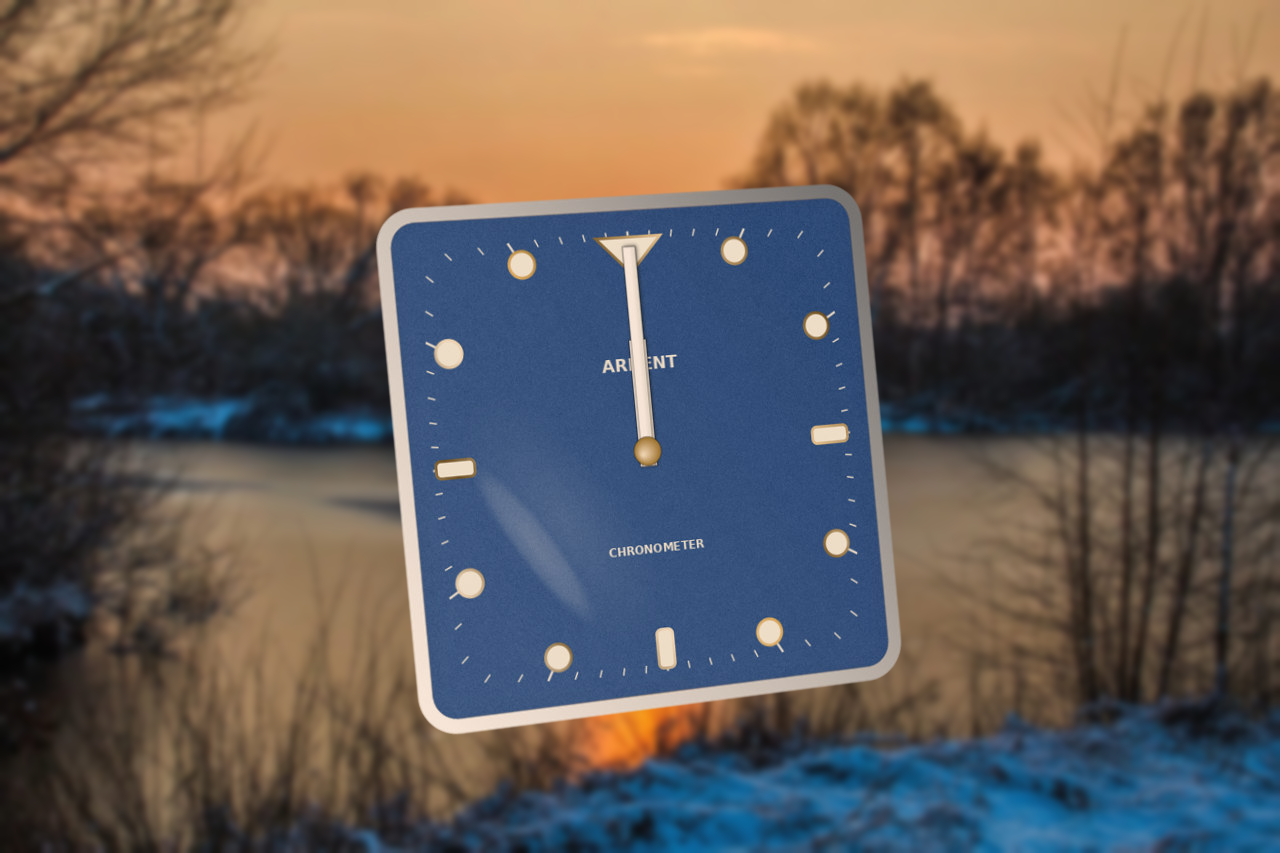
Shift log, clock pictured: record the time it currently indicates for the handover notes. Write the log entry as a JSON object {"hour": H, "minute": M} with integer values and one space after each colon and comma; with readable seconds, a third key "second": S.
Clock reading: {"hour": 12, "minute": 0}
